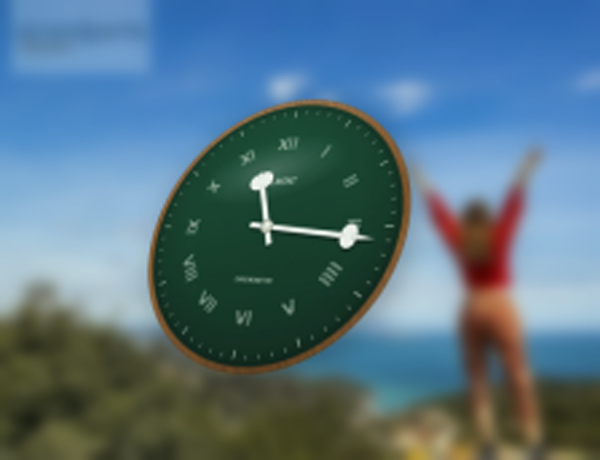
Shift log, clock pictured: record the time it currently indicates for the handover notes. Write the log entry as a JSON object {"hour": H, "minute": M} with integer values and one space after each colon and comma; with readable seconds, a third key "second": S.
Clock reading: {"hour": 11, "minute": 16}
